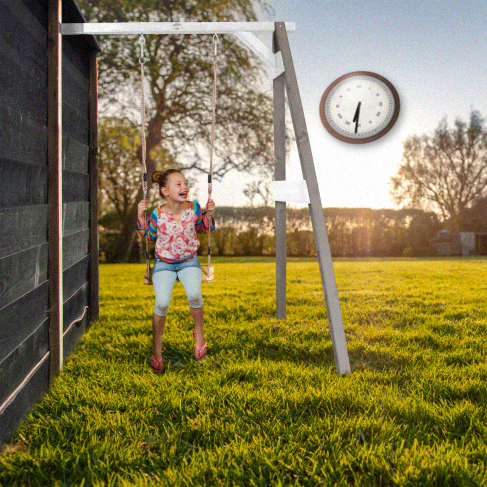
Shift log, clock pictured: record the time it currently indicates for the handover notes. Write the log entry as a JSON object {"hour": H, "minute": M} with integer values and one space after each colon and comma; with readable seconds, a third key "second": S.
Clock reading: {"hour": 6, "minute": 31}
